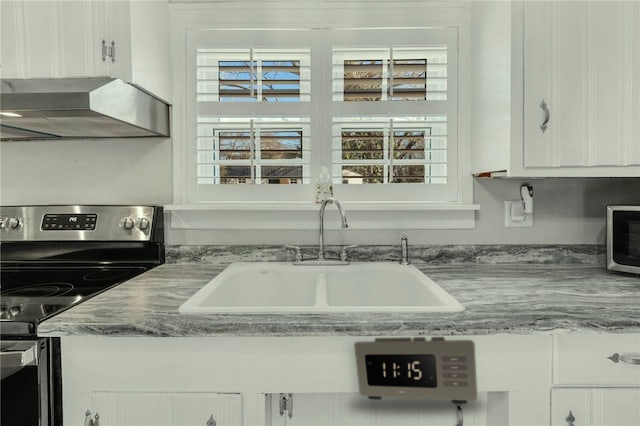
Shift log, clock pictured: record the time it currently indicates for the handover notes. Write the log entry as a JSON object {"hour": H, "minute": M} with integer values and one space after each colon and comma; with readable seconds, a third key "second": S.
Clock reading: {"hour": 11, "minute": 15}
